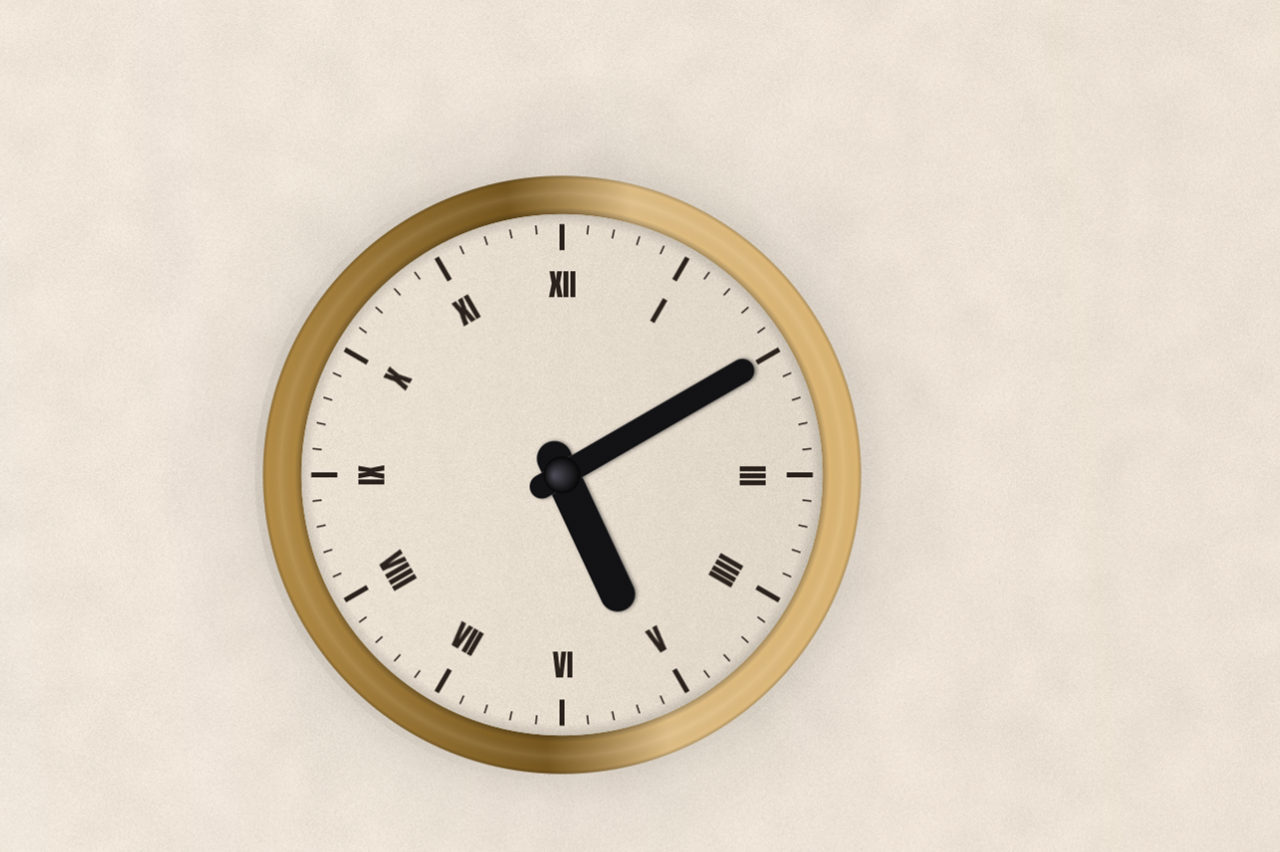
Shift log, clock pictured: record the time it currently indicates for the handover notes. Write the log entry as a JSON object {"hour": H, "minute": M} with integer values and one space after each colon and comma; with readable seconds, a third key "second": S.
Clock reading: {"hour": 5, "minute": 10}
